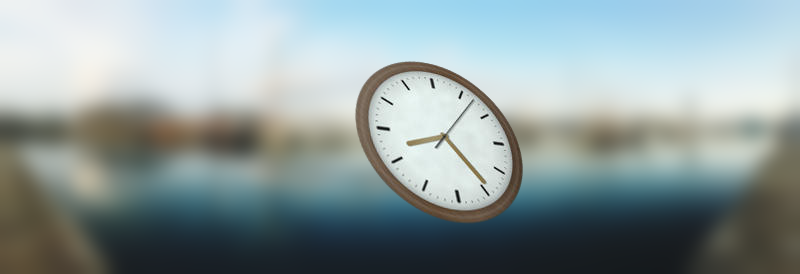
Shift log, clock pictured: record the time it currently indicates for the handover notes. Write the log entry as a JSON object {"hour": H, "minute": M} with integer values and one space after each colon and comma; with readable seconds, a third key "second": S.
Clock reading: {"hour": 8, "minute": 24, "second": 7}
